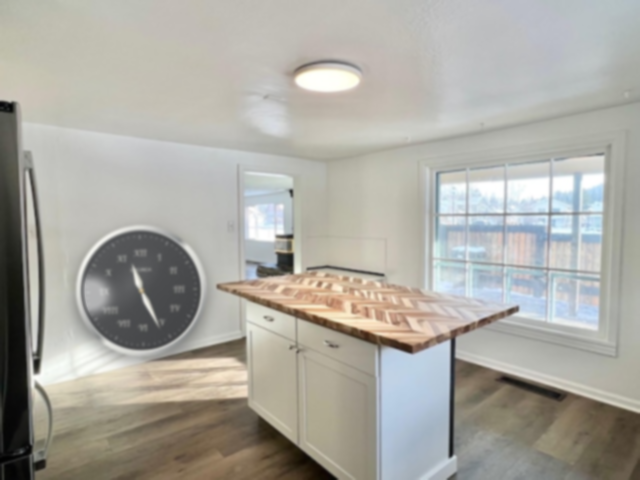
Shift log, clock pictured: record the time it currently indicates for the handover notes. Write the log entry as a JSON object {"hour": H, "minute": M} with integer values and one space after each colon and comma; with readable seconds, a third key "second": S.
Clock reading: {"hour": 11, "minute": 26}
